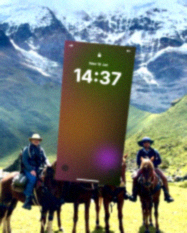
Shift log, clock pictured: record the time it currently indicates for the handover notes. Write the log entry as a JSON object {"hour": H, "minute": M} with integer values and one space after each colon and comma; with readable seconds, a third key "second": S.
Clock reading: {"hour": 14, "minute": 37}
